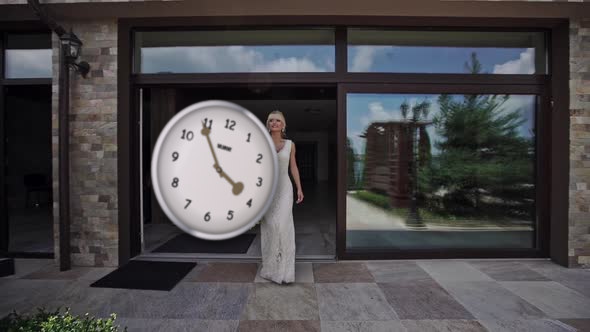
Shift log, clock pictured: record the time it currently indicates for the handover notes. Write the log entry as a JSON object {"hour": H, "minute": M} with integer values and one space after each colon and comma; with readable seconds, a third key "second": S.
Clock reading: {"hour": 3, "minute": 54}
